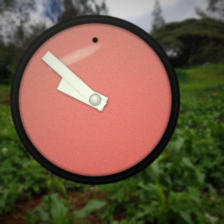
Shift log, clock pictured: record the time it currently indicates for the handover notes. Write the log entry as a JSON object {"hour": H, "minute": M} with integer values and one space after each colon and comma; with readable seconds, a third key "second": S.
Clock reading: {"hour": 9, "minute": 52}
